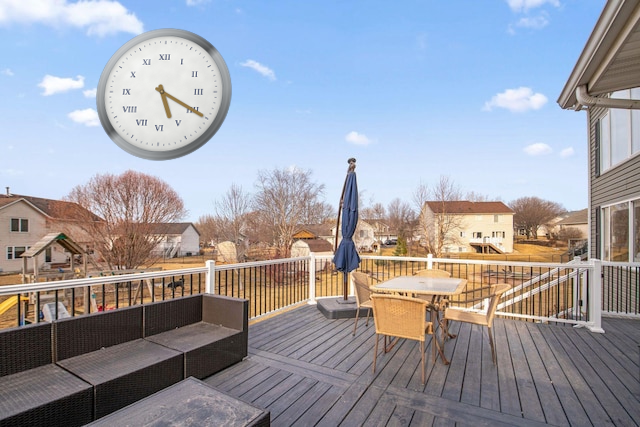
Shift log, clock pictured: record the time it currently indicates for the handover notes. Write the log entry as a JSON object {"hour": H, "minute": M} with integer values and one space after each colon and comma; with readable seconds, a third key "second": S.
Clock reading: {"hour": 5, "minute": 20}
